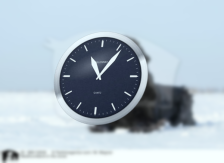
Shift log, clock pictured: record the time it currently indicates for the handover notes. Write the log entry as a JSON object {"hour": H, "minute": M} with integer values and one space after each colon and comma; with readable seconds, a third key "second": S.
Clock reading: {"hour": 11, "minute": 6}
